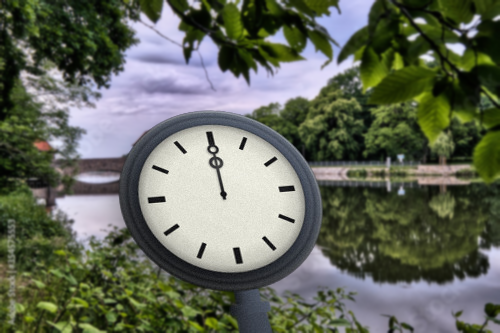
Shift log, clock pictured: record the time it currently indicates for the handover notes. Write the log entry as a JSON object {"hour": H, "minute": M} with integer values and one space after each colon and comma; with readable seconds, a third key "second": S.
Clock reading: {"hour": 12, "minute": 0}
